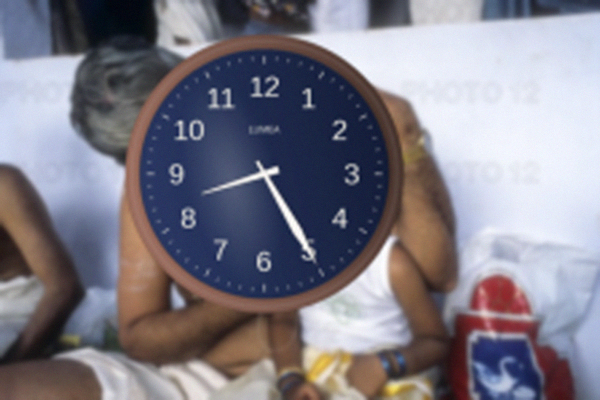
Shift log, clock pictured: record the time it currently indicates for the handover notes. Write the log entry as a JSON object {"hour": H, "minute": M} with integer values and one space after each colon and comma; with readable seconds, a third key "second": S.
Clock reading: {"hour": 8, "minute": 25}
